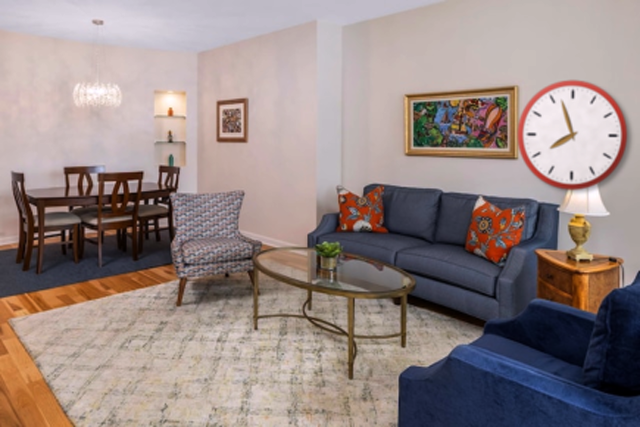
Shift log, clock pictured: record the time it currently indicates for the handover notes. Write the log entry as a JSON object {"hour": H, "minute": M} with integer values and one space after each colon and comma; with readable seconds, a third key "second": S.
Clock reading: {"hour": 7, "minute": 57}
